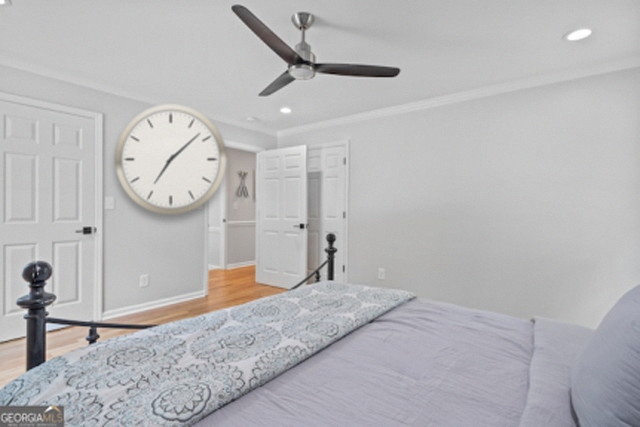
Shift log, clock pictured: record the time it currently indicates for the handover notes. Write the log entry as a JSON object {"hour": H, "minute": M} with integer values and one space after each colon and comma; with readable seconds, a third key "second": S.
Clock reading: {"hour": 7, "minute": 8}
